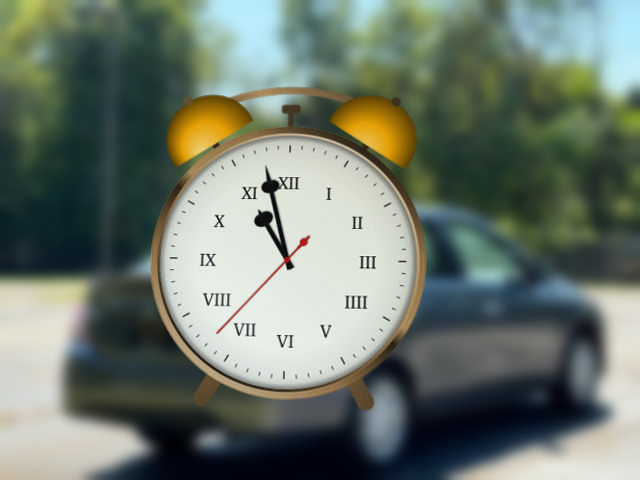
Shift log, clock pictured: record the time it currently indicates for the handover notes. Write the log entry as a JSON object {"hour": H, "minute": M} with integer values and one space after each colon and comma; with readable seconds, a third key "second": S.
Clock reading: {"hour": 10, "minute": 57, "second": 37}
